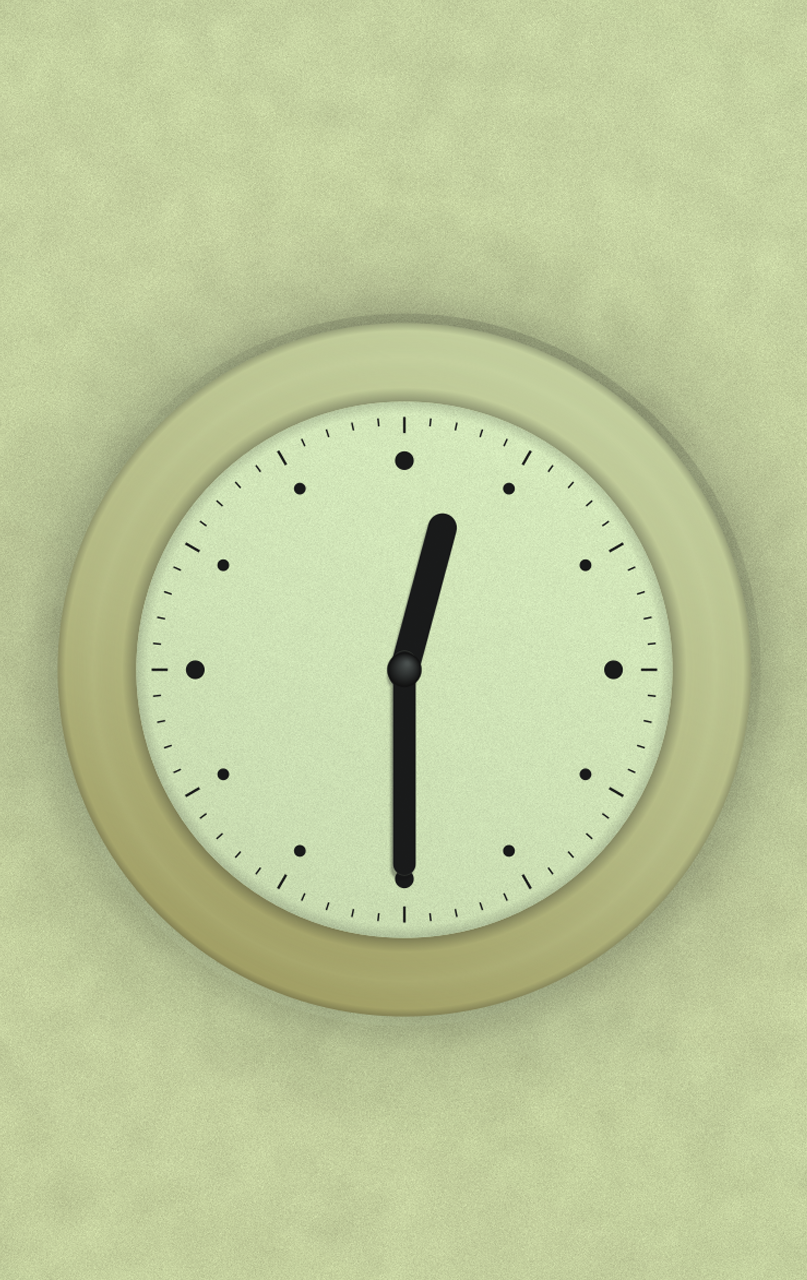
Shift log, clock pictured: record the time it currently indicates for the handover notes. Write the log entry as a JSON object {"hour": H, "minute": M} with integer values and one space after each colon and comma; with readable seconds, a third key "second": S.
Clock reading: {"hour": 12, "minute": 30}
